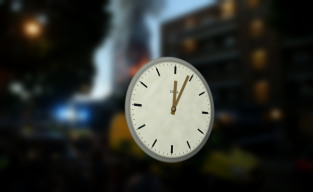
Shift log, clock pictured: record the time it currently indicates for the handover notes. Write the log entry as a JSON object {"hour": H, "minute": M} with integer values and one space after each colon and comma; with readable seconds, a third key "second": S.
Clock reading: {"hour": 12, "minute": 4}
